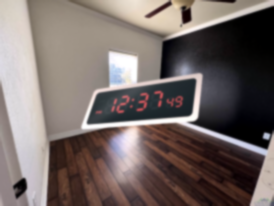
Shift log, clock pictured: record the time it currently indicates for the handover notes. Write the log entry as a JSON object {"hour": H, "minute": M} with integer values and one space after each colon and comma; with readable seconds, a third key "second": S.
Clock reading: {"hour": 12, "minute": 37}
